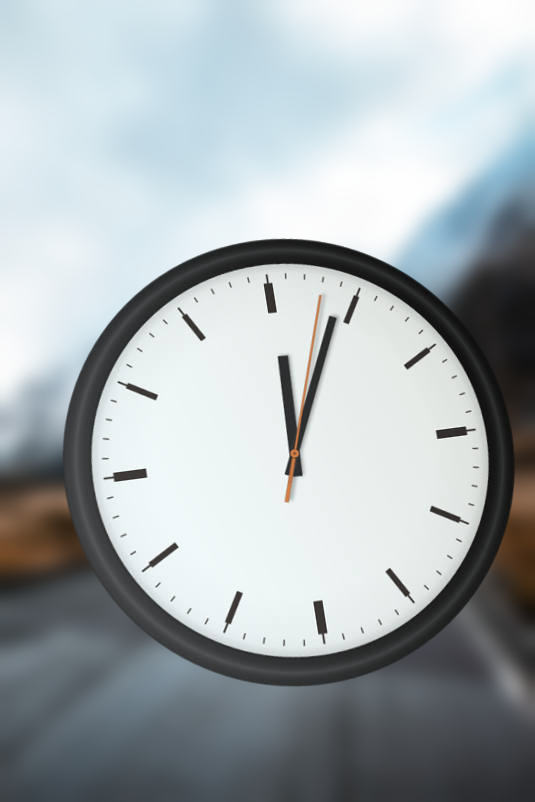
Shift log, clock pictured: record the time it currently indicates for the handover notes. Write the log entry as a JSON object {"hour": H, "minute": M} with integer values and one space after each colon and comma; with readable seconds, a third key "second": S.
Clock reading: {"hour": 12, "minute": 4, "second": 3}
